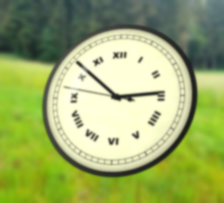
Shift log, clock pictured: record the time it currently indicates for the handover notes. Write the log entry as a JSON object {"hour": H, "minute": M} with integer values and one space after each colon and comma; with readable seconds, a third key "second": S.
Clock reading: {"hour": 2, "minute": 51, "second": 47}
